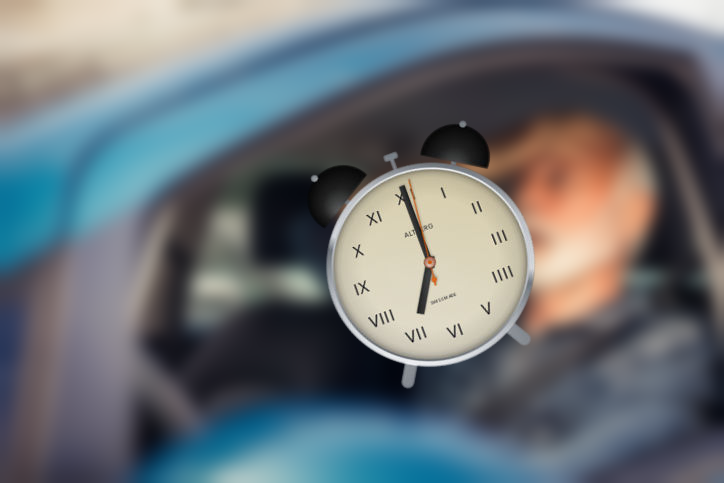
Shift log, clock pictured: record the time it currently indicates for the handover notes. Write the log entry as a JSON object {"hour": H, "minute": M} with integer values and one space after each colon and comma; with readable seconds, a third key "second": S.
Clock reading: {"hour": 7, "minute": 0, "second": 1}
